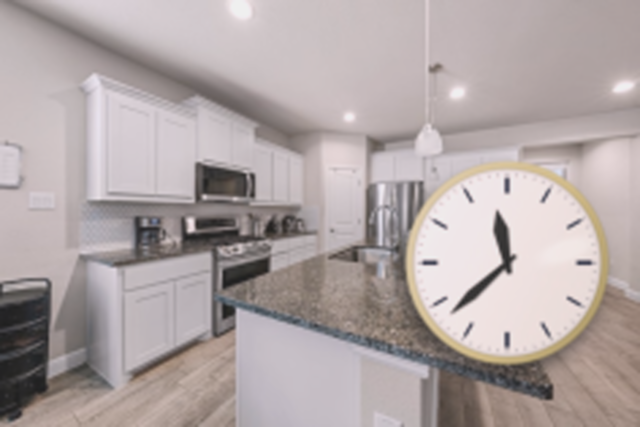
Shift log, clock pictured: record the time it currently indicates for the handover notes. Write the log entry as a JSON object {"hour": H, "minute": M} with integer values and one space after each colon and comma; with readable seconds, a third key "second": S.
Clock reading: {"hour": 11, "minute": 38}
